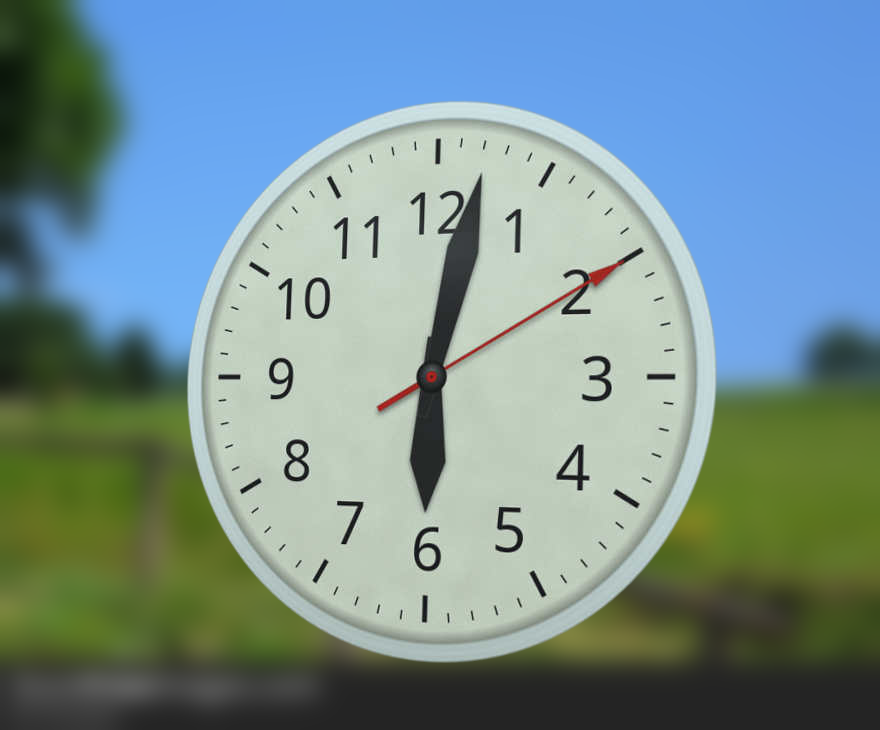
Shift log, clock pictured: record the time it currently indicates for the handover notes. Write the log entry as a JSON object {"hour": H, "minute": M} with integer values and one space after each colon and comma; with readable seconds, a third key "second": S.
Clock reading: {"hour": 6, "minute": 2, "second": 10}
